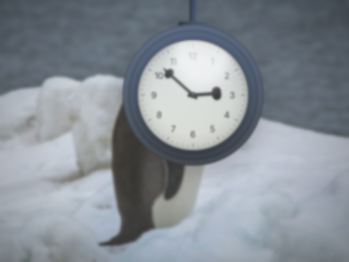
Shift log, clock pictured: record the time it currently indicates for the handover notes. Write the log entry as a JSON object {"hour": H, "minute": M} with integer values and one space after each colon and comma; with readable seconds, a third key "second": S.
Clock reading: {"hour": 2, "minute": 52}
